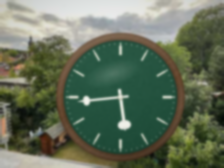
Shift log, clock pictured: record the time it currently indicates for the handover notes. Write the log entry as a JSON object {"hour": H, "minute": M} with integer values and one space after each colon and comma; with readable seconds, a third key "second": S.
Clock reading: {"hour": 5, "minute": 44}
